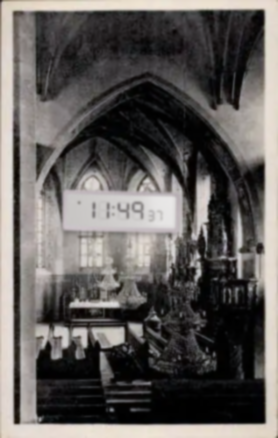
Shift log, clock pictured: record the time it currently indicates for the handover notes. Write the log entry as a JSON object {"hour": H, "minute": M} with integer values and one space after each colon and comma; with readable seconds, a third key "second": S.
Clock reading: {"hour": 11, "minute": 49}
